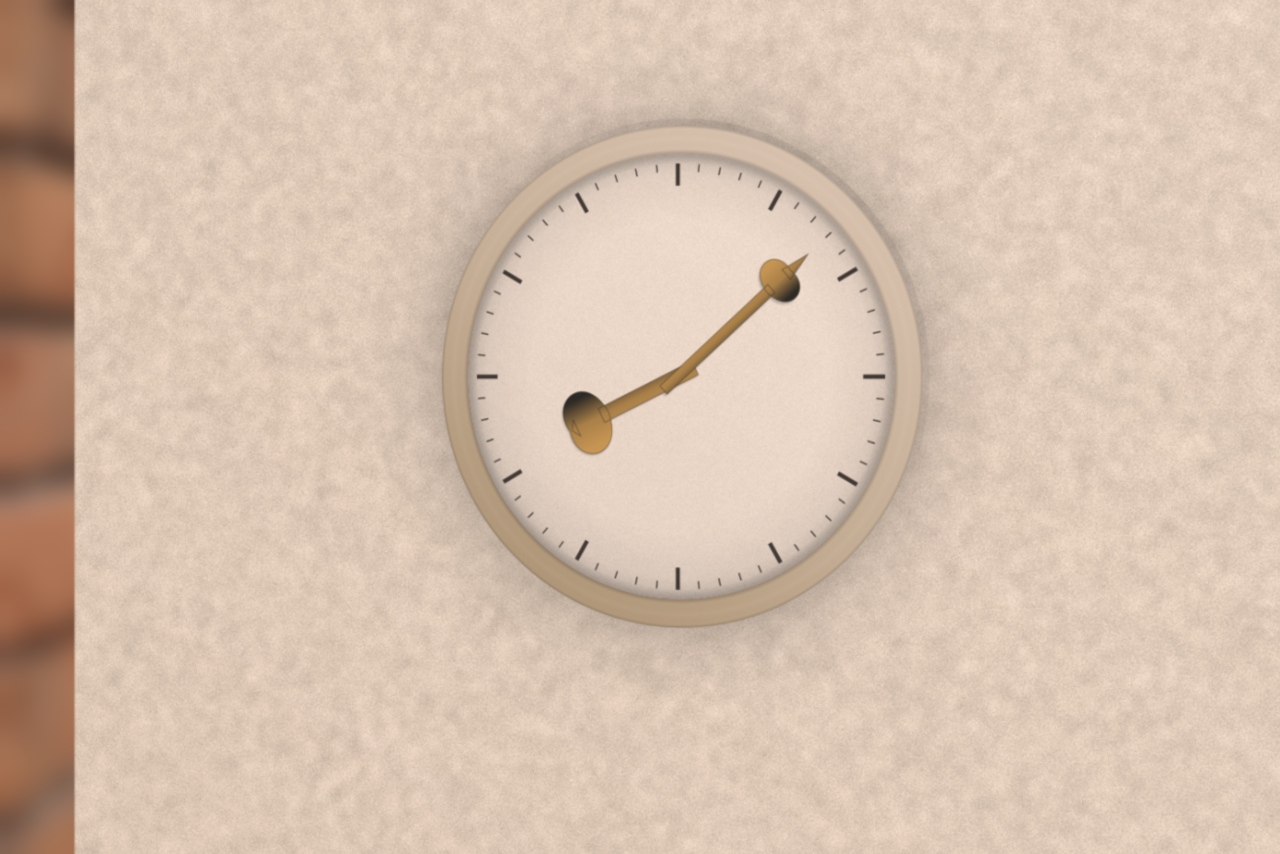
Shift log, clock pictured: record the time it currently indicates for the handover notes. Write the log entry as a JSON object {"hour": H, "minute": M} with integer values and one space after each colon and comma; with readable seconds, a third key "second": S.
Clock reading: {"hour": 8, "minute": 8}
